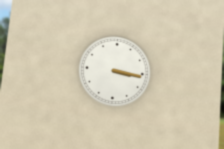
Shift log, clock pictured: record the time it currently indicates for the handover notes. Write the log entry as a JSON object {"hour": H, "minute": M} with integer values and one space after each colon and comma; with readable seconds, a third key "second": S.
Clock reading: {"hour": 3, "minute": 16}
